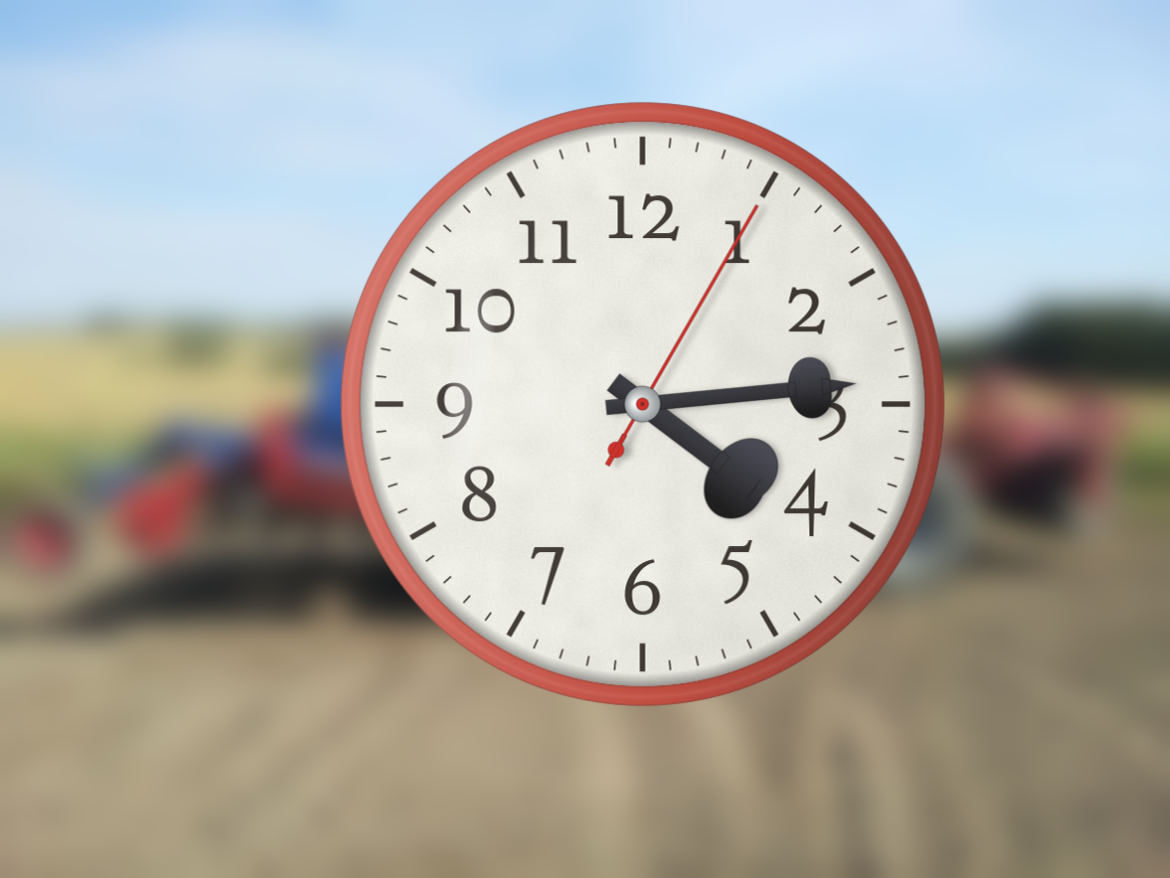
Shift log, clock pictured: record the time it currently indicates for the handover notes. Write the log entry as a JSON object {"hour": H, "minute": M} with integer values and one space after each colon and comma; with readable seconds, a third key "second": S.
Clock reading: {"hour": 4, "minute": 14, "second": 5}
